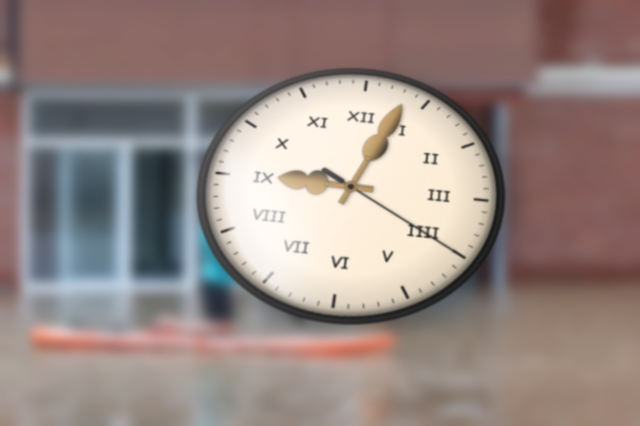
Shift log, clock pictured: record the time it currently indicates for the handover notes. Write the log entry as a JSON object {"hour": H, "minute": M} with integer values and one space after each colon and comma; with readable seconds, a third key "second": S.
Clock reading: {"hour": 9, "minute": 3, "second": 20}
